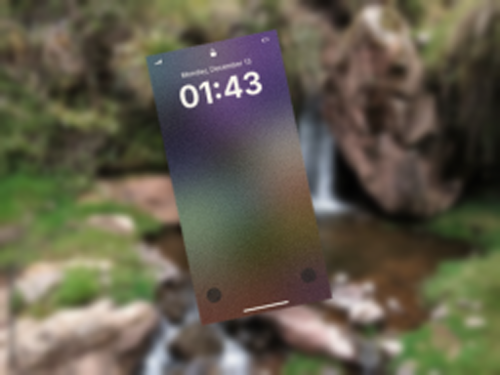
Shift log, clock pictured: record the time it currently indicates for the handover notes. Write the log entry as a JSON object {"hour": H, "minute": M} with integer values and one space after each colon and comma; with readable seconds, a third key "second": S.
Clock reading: {"hour": 1, "minute": 43}
